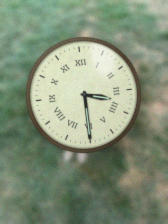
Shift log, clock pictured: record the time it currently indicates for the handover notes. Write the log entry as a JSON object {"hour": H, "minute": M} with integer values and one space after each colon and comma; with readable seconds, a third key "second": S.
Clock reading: {"hour": 3, "minute": 30}
